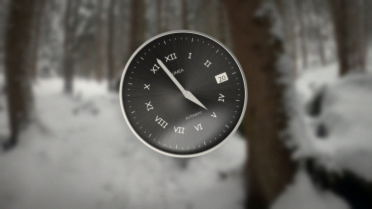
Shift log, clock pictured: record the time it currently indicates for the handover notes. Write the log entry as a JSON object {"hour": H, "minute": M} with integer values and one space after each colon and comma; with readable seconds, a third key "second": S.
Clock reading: {"hour": 4, "minute": 57}
